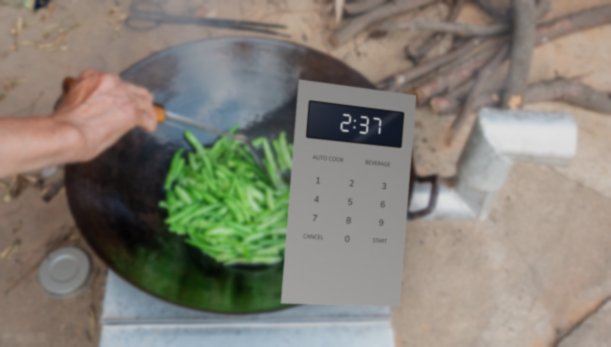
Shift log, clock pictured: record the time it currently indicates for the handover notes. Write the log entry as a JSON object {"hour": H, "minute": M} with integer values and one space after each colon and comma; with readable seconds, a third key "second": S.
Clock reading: {"hour": 2, "minute": 37}
